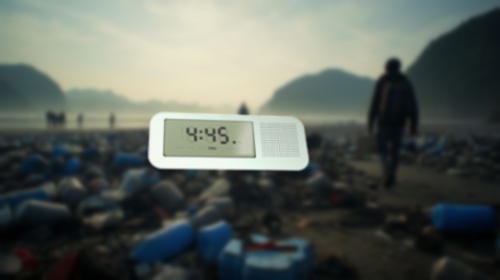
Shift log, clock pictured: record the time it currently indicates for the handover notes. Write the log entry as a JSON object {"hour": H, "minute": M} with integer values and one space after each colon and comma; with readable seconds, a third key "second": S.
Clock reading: {"hour": 4, "minute": 45}
